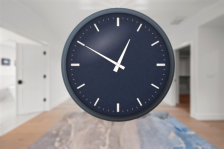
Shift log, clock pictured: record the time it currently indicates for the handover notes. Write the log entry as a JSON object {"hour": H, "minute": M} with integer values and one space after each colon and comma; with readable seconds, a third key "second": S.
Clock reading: {"hour": 12, "minute": 50}
